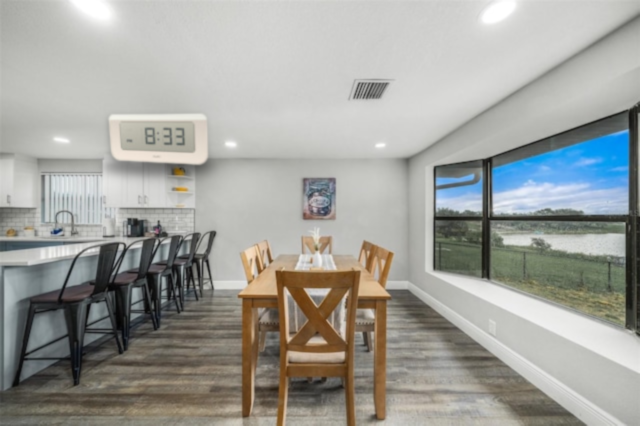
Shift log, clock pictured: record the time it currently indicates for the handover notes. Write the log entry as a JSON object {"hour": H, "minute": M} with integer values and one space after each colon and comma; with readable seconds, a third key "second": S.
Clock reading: {"hour": 8, "minute": 33}
